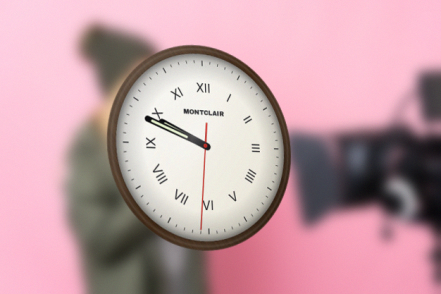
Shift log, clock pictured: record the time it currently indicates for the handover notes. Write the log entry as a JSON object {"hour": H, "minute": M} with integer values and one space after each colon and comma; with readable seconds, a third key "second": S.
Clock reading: {"hour": 9, "minute": 48, "second": 31}
